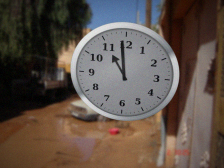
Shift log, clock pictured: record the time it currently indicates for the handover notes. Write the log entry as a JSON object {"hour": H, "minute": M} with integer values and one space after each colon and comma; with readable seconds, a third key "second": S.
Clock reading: {"hour": 10, "minute": 59}
